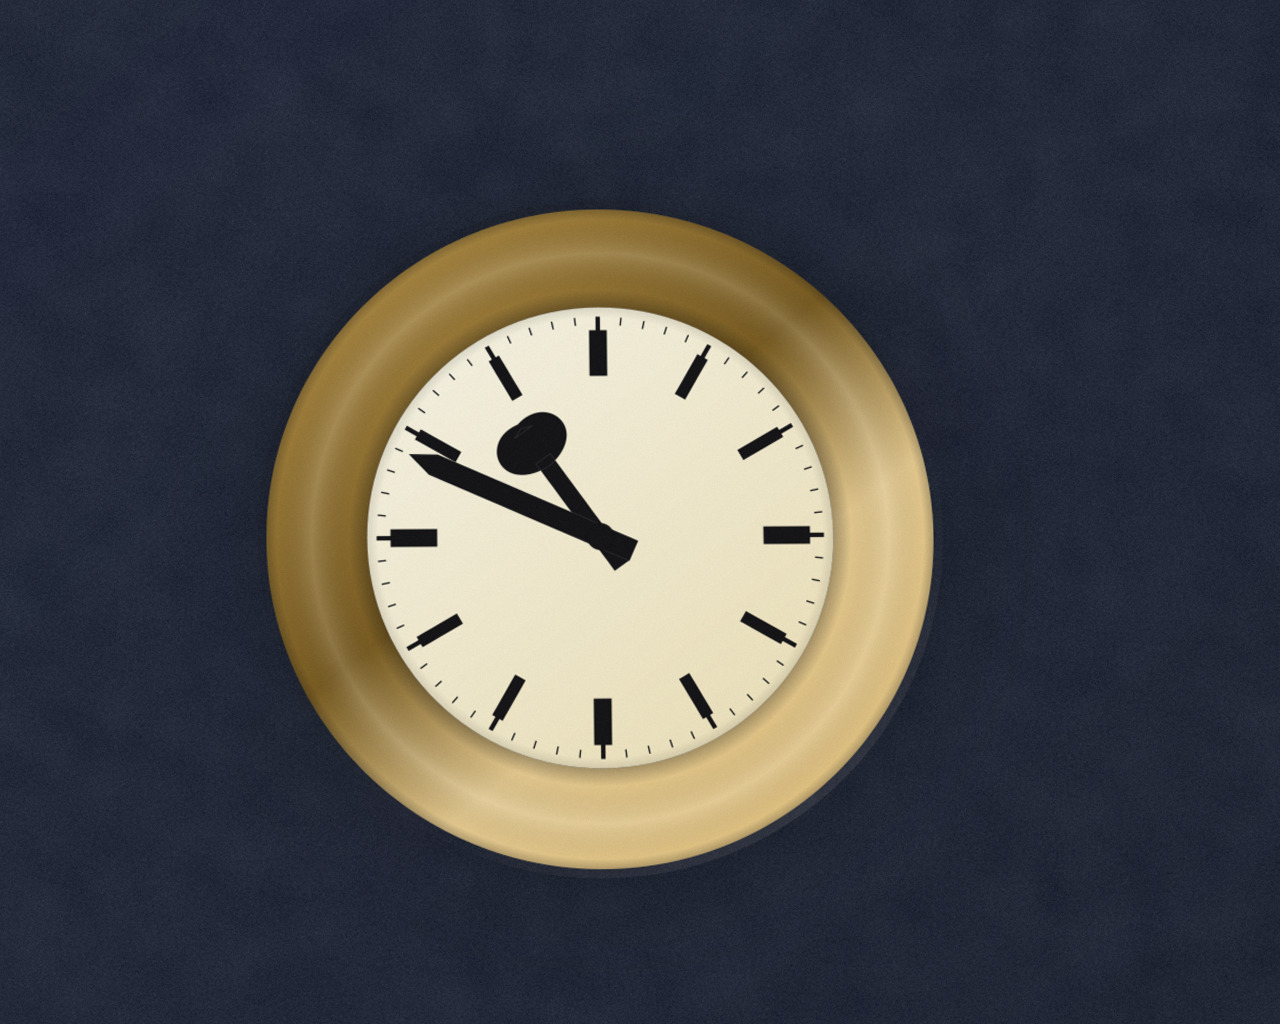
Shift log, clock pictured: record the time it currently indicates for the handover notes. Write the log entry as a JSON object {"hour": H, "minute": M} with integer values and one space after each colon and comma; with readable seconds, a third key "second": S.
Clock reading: {"hour": 10, "minute": 49}
